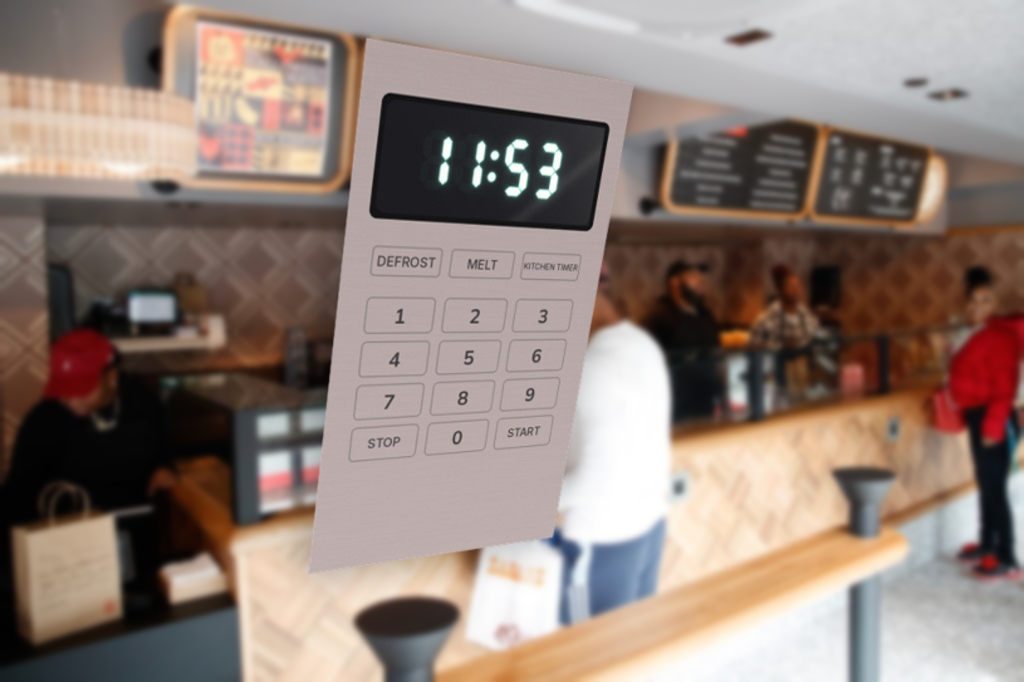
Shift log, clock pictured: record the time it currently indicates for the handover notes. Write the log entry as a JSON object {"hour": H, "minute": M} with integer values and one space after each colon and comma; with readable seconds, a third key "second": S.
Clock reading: {"hour": 11, "minute": 53}
